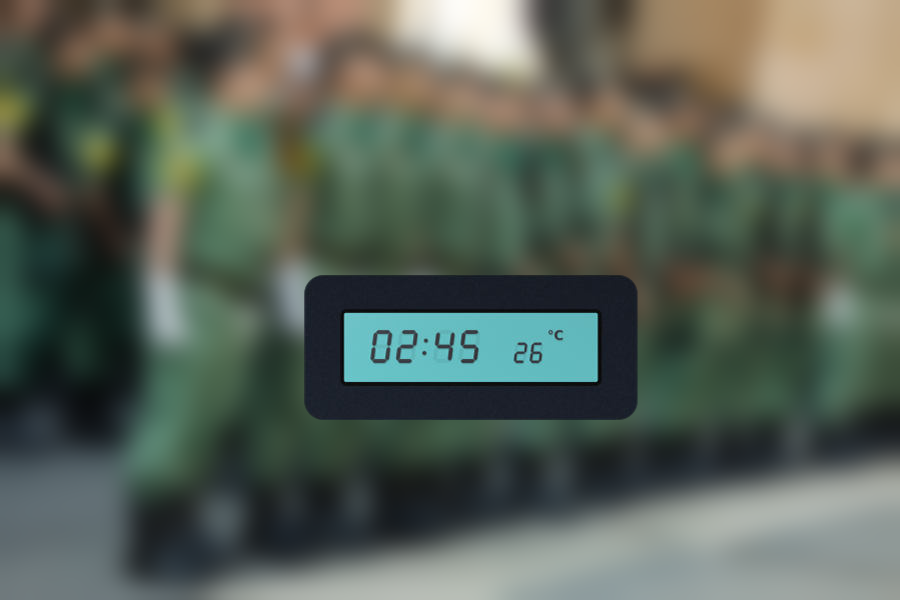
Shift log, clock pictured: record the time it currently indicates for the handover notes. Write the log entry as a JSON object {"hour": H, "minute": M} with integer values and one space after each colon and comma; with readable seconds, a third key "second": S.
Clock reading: {"hour": 2, "minute": 45}
